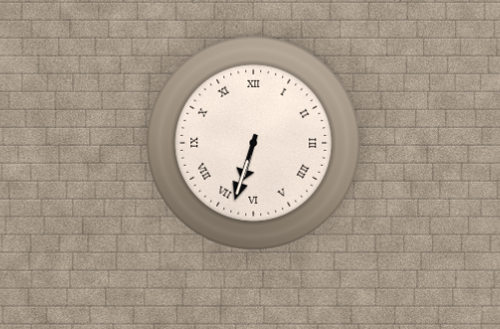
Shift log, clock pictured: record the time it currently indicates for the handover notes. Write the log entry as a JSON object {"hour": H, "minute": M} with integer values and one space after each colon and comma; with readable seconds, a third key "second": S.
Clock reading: {"hour": 6, "minute": 33}
